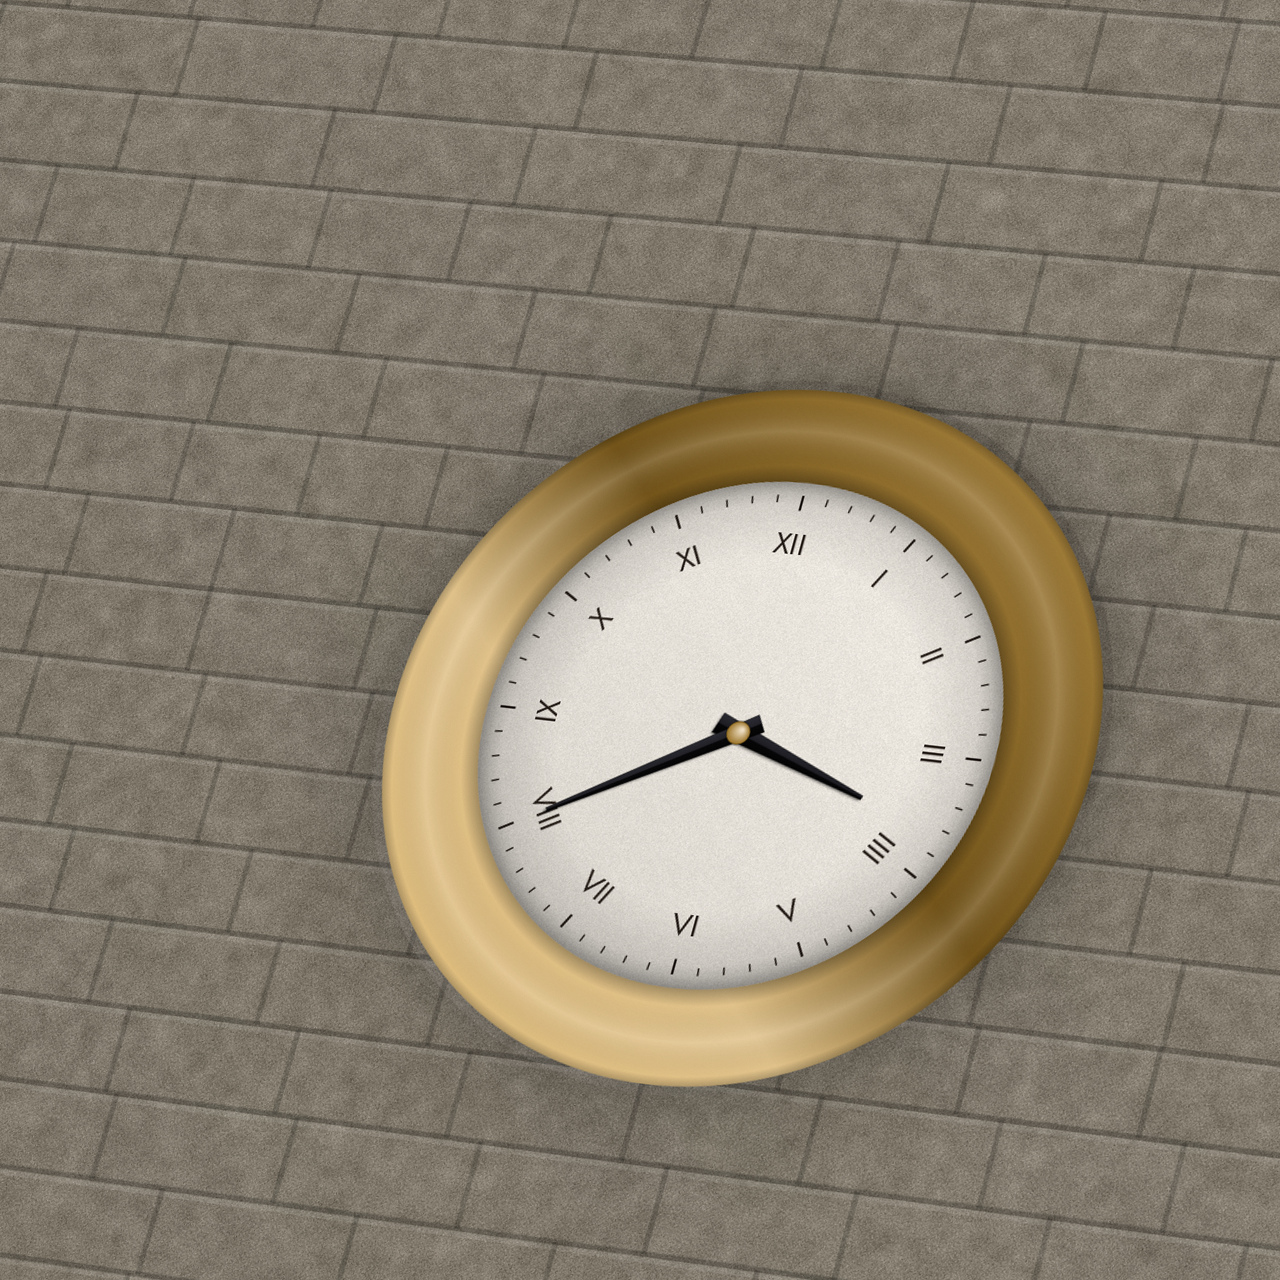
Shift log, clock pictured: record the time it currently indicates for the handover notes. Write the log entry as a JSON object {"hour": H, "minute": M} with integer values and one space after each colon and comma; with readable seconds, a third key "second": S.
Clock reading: {"hour": 3, "minute": 40}
